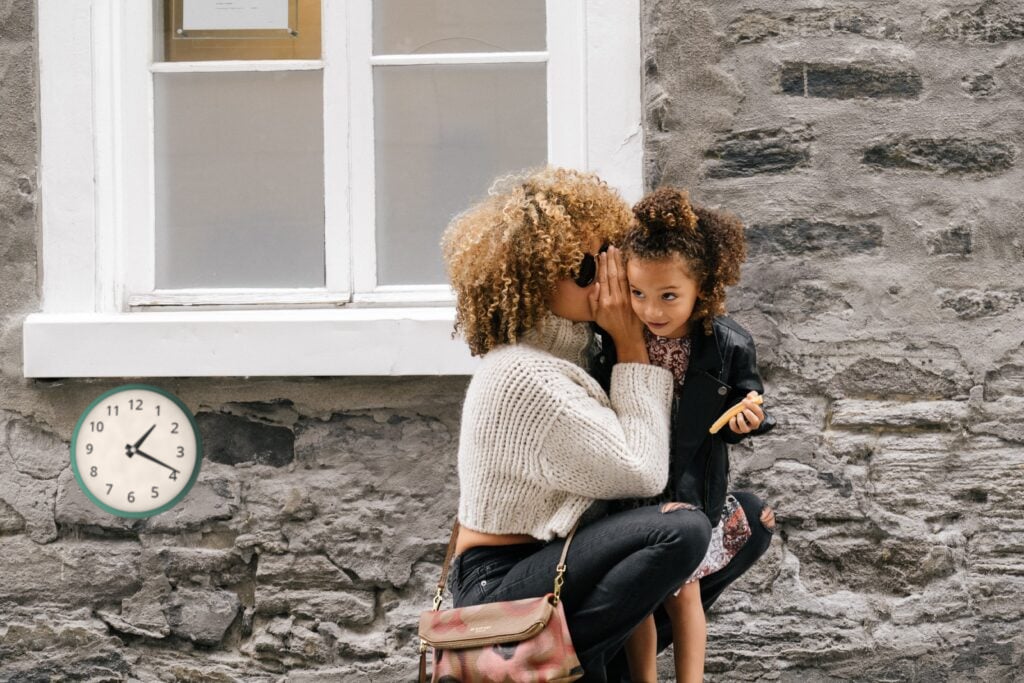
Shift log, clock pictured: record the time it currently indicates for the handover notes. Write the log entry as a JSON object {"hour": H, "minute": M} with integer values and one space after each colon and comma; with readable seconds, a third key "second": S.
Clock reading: {"hour": 1, "minute": 19}
